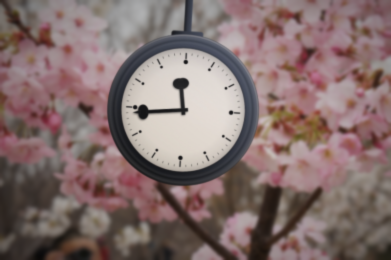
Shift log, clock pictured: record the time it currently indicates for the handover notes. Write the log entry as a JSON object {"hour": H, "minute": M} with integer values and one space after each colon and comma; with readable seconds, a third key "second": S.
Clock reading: {"hour": 11, "minute": 44}
